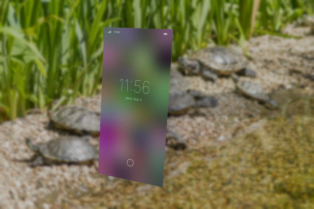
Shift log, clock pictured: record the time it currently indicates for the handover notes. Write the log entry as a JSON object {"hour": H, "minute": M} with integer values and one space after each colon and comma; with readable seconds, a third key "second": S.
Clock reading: {"hour": 11, "minute": 56}
